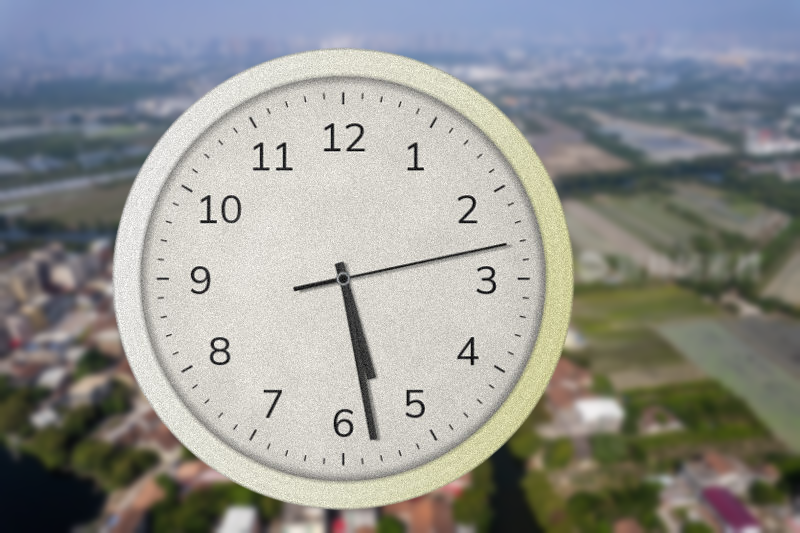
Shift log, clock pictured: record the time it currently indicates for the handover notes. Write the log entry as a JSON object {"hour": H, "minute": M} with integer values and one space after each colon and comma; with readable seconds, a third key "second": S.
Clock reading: {"hour": 5, "minute": 28, "second": 13}
